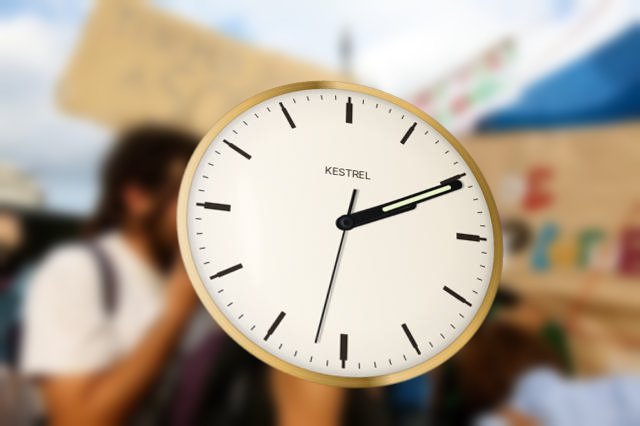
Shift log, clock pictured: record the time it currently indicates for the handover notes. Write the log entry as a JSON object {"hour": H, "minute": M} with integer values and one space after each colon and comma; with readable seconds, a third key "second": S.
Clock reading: {"hour": 2, "minute": 10, "second": 32}
